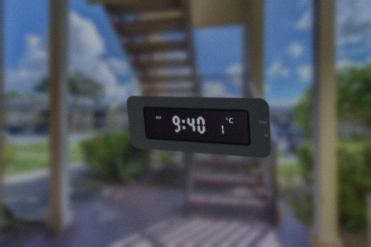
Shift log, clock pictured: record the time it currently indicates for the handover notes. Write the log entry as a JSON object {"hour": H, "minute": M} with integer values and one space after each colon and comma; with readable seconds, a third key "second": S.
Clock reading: {"hour": 9, "minute": 40}
